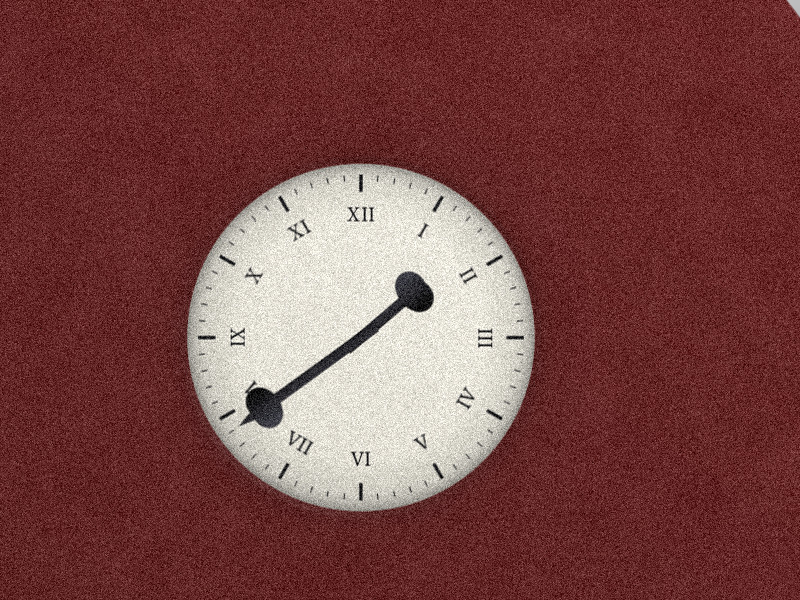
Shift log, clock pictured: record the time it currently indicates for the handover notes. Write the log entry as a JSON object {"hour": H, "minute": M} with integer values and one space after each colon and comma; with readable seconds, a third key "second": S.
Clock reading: {"hour": 1, "minute": 39}
